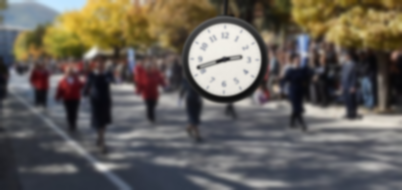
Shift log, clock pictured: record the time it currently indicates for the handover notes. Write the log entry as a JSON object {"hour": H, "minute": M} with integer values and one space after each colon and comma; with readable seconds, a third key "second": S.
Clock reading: {"hour": 2, "minute": 42}
